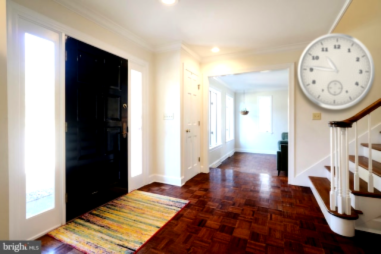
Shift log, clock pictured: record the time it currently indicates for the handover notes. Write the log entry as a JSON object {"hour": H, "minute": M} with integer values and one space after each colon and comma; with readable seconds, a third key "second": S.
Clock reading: {"hour": 10, "minute": 46}
